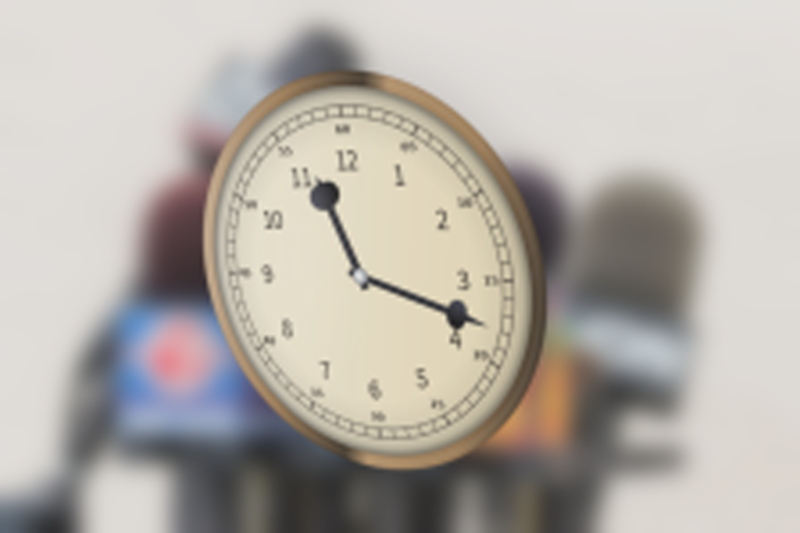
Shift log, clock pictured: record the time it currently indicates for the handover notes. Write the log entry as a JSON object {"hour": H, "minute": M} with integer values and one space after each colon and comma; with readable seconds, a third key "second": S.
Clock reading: {"hour": 11, "minute": 18}
